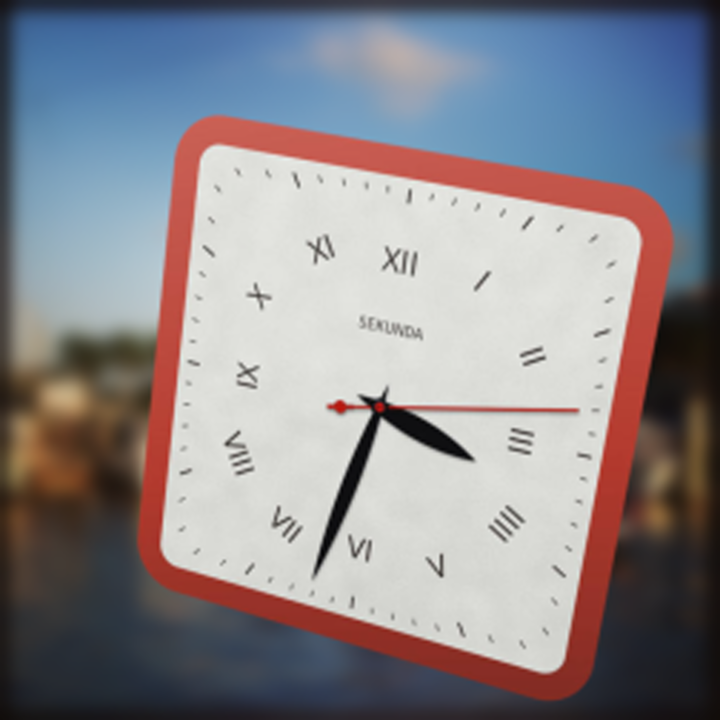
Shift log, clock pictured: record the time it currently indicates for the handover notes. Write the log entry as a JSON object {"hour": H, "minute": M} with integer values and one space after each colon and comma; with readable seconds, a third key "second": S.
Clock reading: {"hour": 3, "minute": 32, "second": 13}
